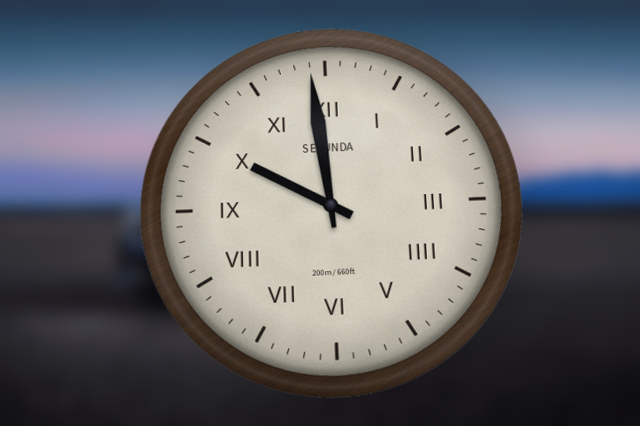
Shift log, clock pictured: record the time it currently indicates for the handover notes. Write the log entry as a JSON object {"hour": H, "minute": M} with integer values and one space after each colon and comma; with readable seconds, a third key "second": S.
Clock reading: {"hour": 9, "minute": 59}
